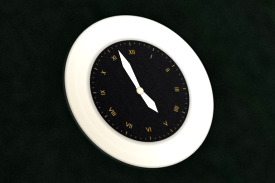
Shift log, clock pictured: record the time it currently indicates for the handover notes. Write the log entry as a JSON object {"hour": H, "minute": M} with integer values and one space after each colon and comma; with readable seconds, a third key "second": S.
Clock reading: {"hour": 4, "minute": 57}
